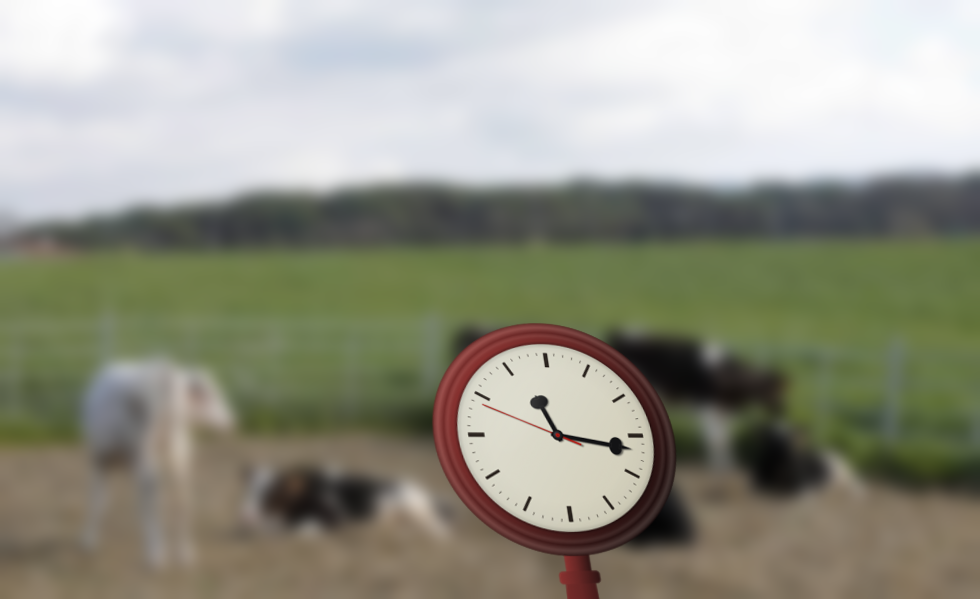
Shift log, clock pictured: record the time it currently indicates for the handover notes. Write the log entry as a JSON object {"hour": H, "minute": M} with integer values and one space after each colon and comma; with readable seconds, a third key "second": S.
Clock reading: {"hour": 11, "minute": 16, "second": 49}
